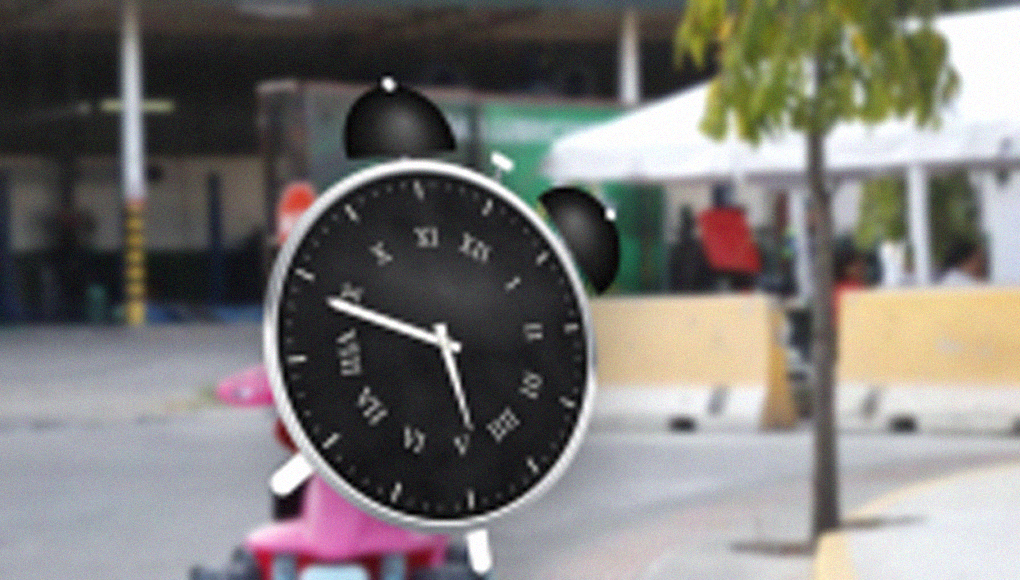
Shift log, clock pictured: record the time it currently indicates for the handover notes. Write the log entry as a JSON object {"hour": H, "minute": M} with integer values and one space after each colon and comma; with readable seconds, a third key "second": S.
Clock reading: {"hour": 4, "minute": 44}
